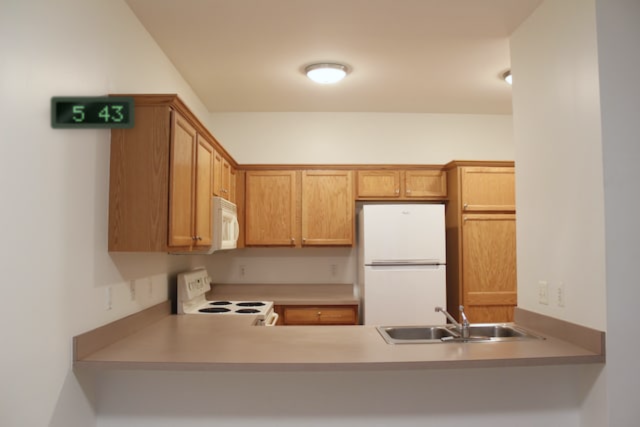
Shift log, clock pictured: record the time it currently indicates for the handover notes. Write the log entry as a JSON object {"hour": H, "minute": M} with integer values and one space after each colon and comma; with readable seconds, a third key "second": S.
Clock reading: {"hour": 5, "minute": 43}
